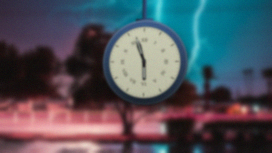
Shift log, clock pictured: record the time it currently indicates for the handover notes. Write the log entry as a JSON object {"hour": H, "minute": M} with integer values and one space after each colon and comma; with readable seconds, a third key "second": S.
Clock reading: {"hour": 5, "minute": 57}
